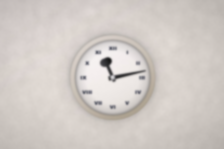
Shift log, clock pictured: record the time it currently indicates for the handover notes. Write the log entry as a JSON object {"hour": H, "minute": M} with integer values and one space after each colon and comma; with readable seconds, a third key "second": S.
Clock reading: {"hour": 11, "minute": 13}
